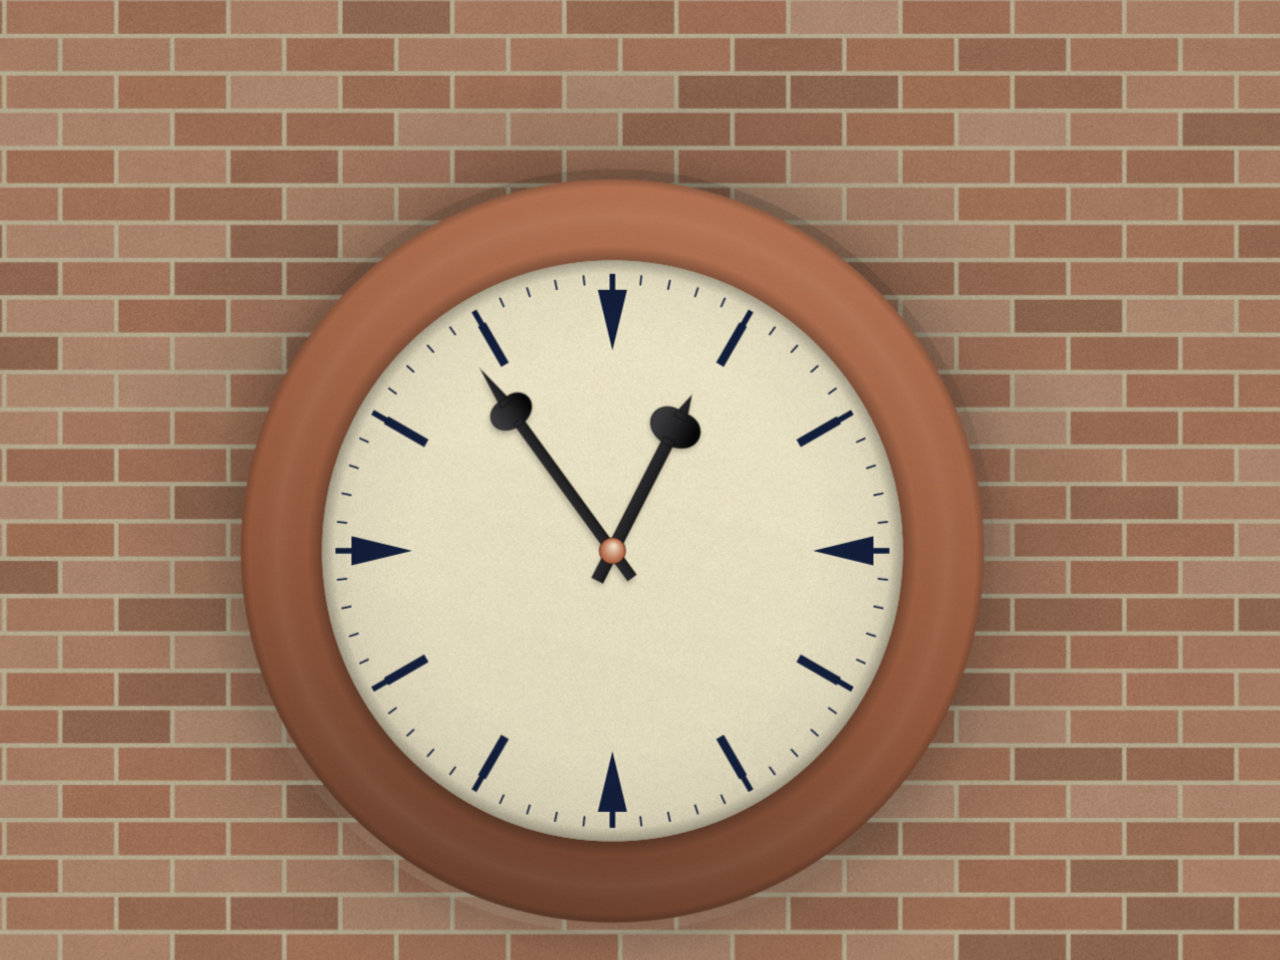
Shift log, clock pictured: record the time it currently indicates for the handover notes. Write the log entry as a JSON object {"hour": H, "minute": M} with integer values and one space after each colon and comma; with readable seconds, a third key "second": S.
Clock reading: {"hour": 12, "minute": 54}
